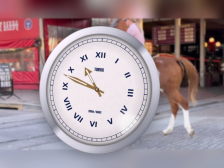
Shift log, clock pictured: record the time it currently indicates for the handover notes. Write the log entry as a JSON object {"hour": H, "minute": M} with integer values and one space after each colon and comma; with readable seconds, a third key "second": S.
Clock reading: {"hour": 10, "minute": 48}
